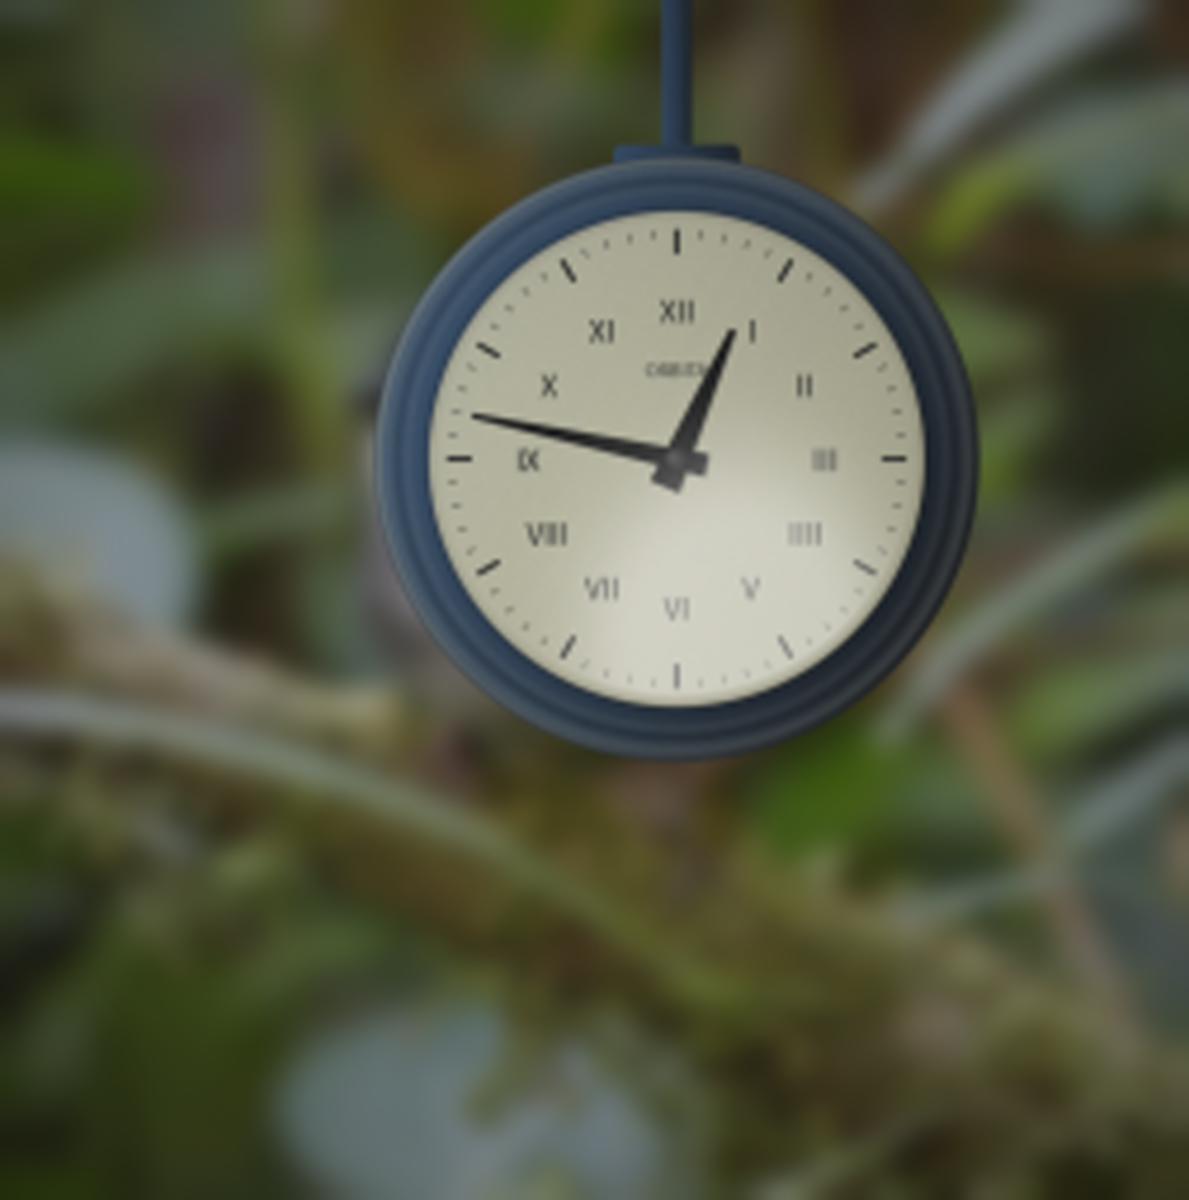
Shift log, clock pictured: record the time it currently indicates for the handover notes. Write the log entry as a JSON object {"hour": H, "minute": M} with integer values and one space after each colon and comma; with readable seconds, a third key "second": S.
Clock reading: {"hour": 12, "minute": 47}
